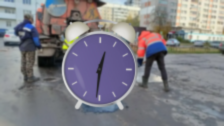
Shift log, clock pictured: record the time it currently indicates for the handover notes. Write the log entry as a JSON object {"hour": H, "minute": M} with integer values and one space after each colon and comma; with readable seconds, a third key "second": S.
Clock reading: {"hour": 12, "minute": 31}
